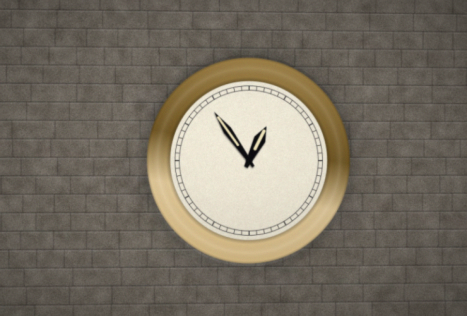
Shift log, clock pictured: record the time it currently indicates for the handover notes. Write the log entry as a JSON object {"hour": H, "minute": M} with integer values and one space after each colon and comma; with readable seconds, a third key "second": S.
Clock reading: {"hour": 12, "minute": 54}
